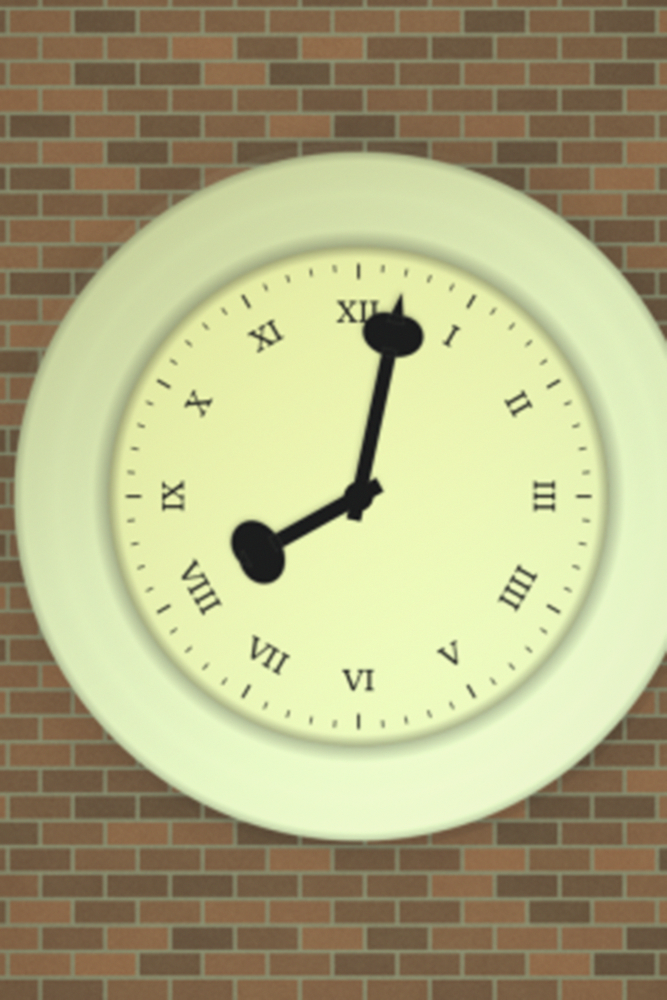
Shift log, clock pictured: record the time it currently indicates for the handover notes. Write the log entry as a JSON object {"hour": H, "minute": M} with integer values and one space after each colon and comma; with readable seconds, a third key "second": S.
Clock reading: {"hour": 8, "minute": 2}
